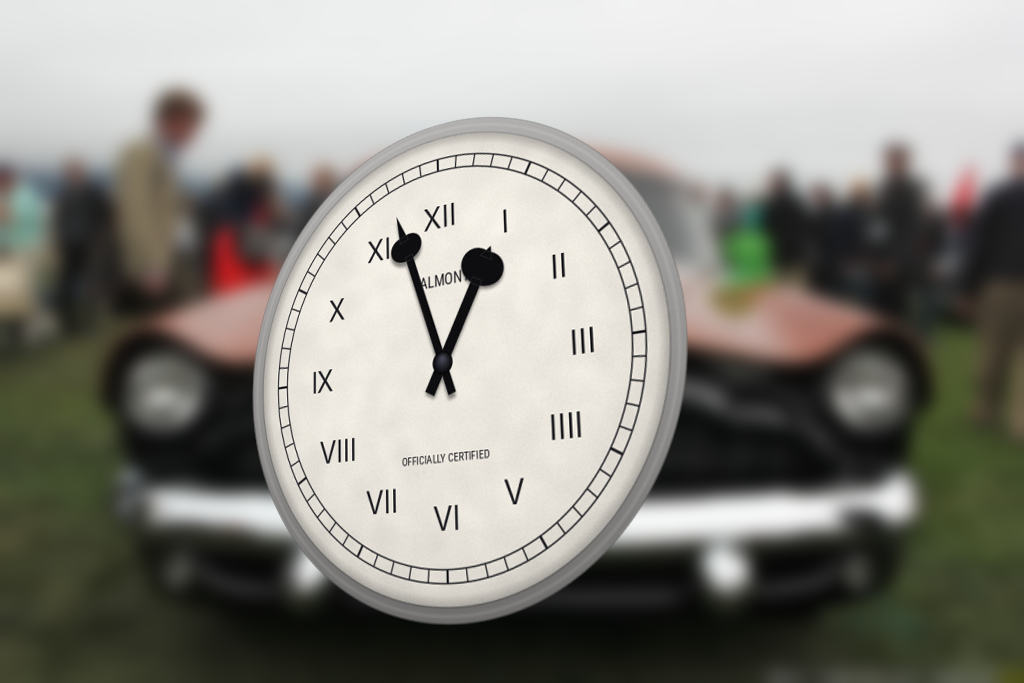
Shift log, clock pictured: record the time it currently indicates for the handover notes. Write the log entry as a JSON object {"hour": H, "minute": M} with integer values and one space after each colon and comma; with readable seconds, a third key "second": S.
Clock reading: {"hour": 12, "minute": 57}
